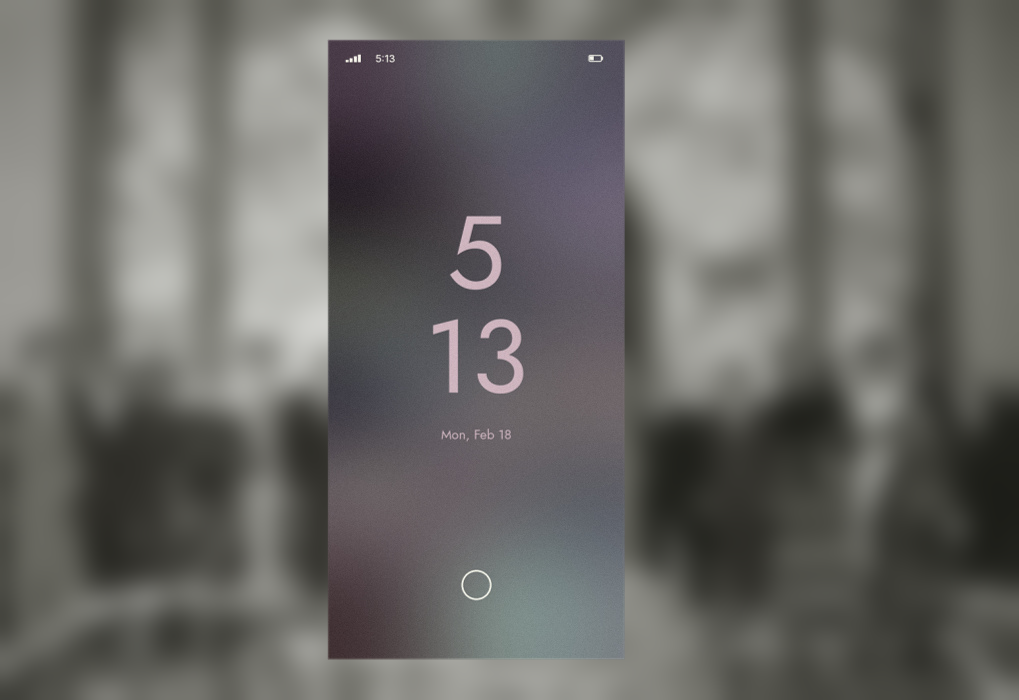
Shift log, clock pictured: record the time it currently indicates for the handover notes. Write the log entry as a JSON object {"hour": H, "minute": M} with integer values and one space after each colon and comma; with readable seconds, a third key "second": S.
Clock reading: {"hour": 5, "minute": 13}
